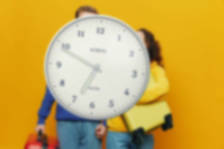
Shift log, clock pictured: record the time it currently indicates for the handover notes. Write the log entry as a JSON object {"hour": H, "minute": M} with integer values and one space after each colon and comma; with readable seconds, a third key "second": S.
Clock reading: {"hour": 6, "minute": 49}
